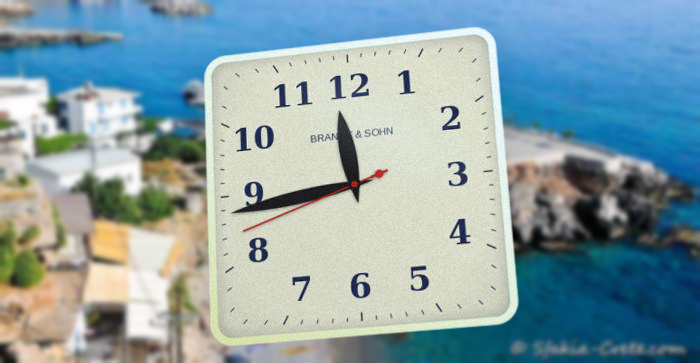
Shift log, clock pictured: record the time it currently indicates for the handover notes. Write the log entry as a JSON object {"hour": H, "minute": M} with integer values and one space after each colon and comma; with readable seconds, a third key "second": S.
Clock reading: {"hour": 11, "minute": 43, "second": 42}
